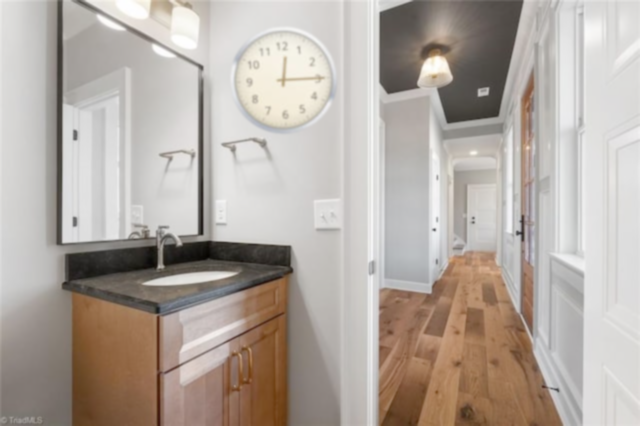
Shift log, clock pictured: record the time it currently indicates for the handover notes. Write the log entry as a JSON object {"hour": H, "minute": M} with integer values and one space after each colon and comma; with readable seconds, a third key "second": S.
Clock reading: {"hour": 12, "minute": 15}
